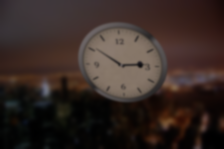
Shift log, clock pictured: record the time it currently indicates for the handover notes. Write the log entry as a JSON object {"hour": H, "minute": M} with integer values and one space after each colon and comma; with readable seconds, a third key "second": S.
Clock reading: {"hour": 2, "minute": 51}
